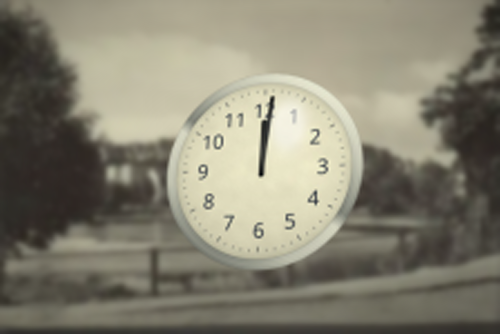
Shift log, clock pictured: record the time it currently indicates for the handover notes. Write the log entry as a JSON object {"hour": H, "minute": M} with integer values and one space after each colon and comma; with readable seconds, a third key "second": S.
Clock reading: {"hour": 12, "minute": 1}
